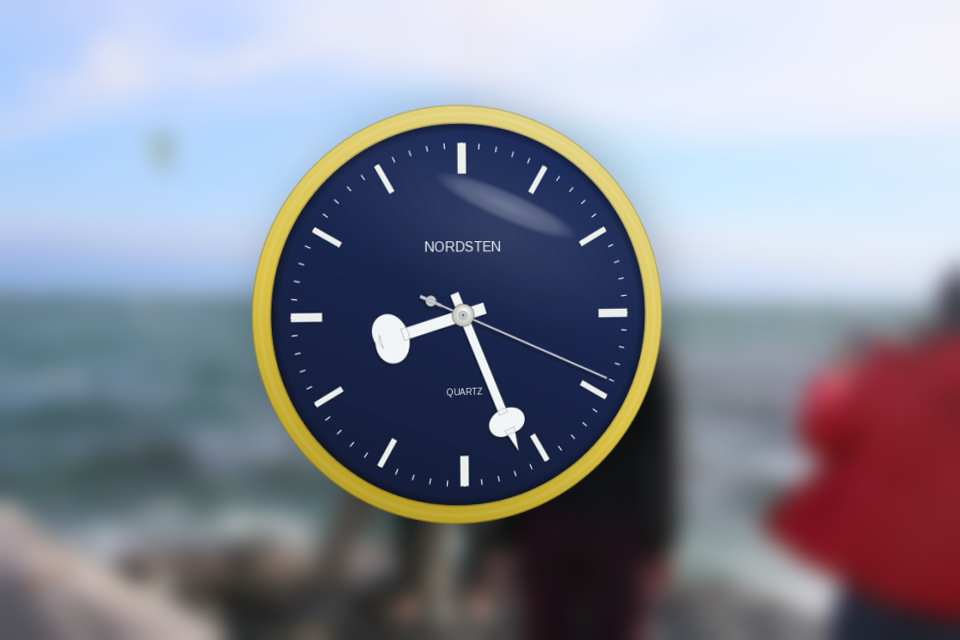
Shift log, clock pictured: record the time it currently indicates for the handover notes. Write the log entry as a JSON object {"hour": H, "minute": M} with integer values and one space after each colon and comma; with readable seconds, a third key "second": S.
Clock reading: {"hour": 8, "minute": 26, "second": 19}
